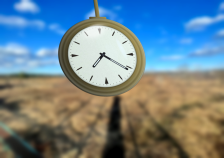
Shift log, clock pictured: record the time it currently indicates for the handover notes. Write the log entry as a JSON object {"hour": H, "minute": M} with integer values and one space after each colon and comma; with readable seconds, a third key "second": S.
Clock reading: {"hour": 7, "minute": 21}
